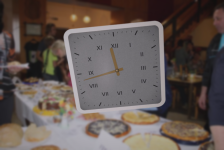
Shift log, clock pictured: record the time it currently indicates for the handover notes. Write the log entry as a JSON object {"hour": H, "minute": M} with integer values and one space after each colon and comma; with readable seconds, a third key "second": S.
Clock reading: {"hour": 11, "minute": 43}
